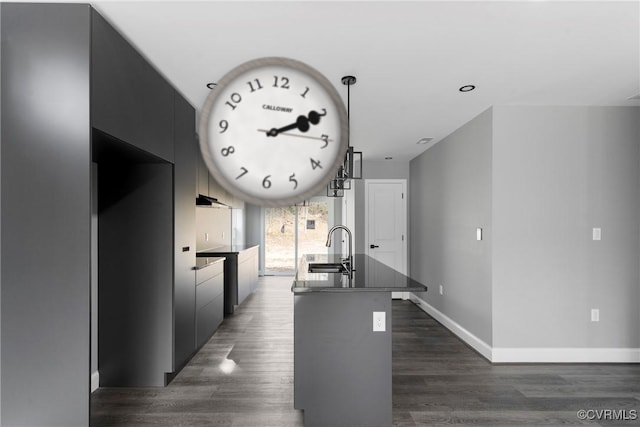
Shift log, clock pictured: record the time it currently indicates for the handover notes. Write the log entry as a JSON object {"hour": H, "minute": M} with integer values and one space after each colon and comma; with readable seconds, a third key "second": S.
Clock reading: {"hour": 2, "minute": 10, "second": 15}
